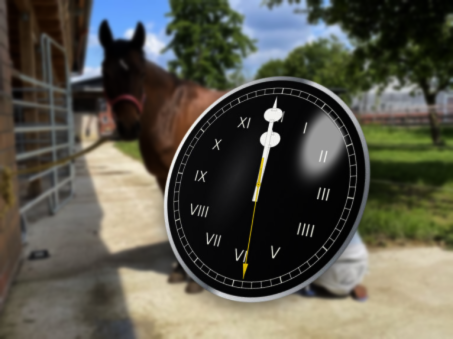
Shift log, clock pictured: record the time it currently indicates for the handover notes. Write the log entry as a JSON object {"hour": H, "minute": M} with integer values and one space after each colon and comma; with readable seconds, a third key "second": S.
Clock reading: {"hour": 11, "minute": 59, "second": 29}
